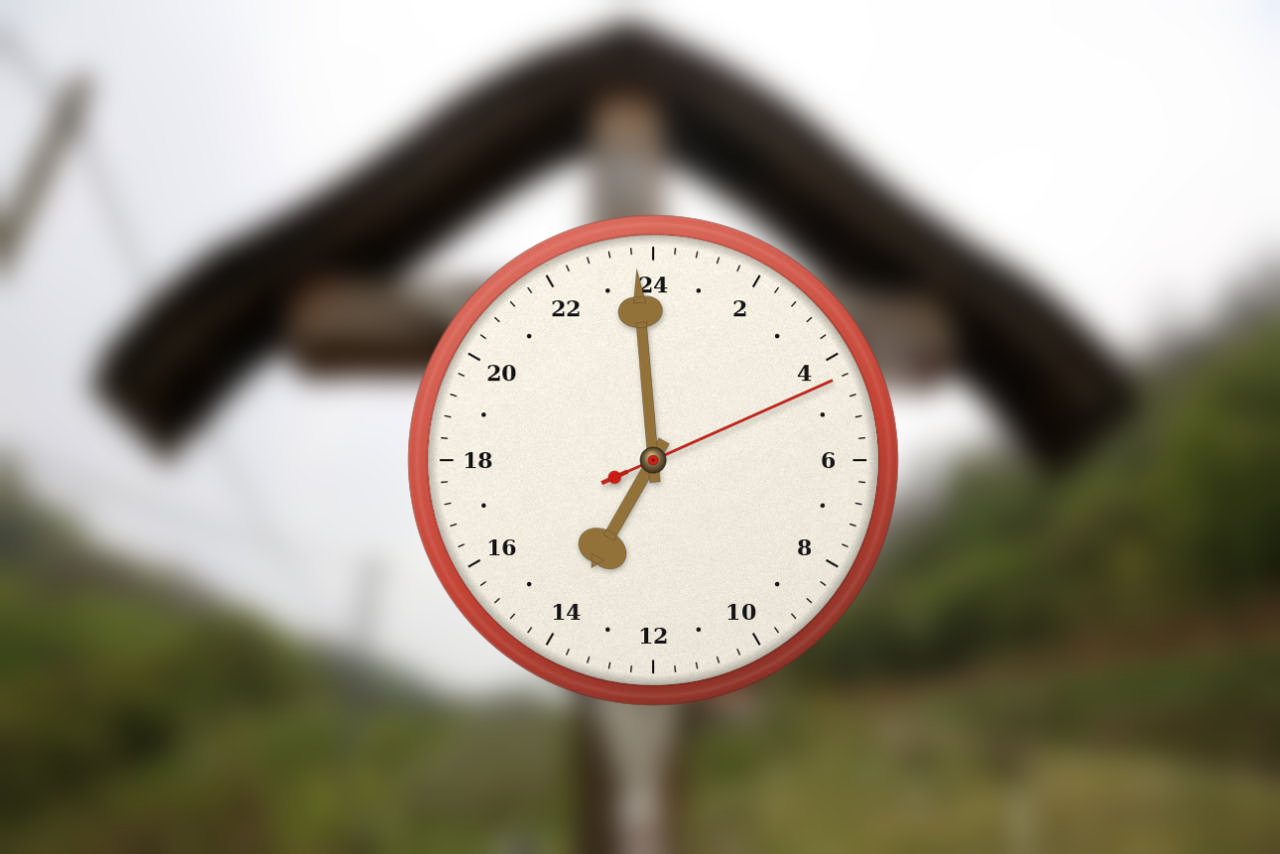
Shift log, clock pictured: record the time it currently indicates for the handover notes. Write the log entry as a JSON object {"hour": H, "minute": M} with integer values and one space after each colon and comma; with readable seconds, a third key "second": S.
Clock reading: {"hour": 13, "minute": 59, "second": 11}
